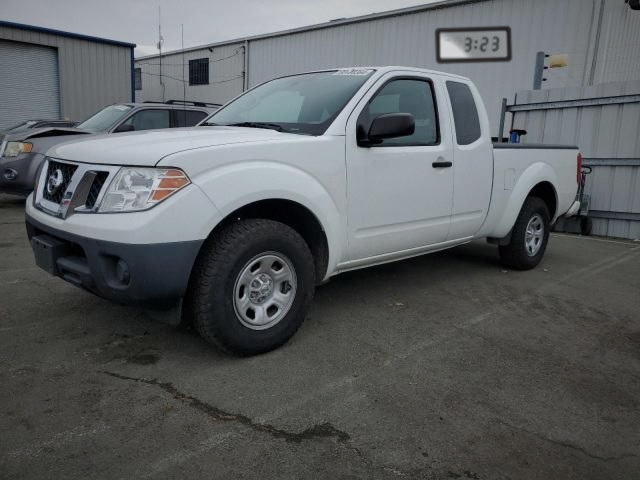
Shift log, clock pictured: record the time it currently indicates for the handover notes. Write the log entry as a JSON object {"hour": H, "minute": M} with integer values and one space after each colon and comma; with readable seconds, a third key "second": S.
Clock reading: {"hour": 3, "minute": 23}
